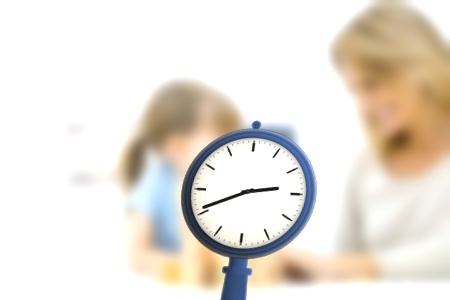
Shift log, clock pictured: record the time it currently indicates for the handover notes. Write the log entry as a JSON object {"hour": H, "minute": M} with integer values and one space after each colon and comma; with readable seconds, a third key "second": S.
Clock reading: {"hour": 2, "minute": 41}
